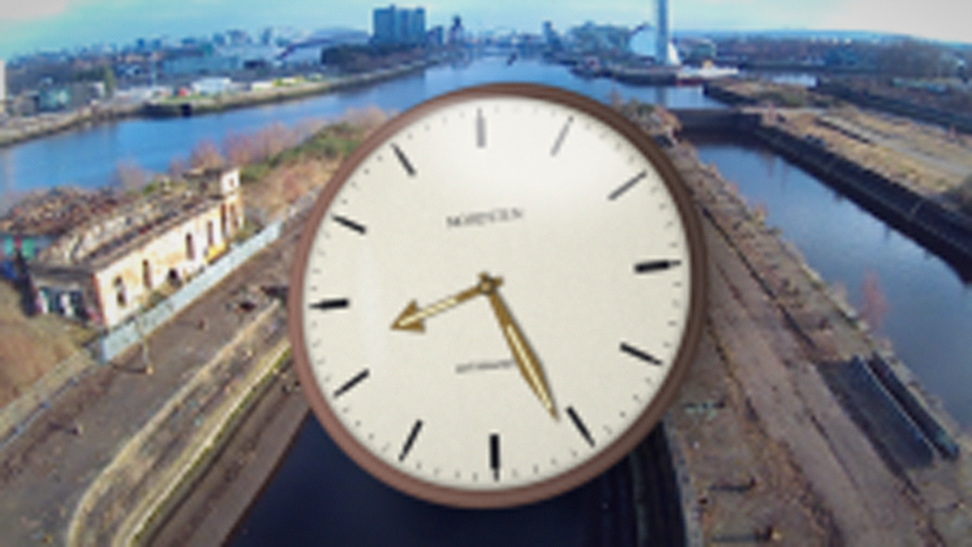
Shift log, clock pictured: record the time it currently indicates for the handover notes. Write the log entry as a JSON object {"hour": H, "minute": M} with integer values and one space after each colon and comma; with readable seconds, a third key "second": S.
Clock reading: {"hour": 8, "minute": 26}
